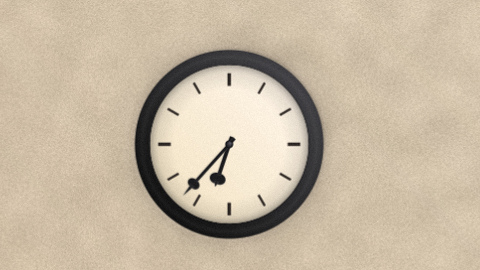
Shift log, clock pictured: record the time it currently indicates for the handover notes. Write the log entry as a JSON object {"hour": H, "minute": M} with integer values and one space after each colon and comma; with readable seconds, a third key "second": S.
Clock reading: {"hour": 6, "minute": 37}
